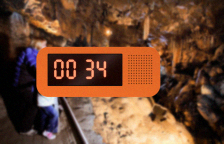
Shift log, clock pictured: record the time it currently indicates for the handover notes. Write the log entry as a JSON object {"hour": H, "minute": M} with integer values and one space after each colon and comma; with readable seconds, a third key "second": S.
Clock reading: {"hour": 0, "minute": 34}
